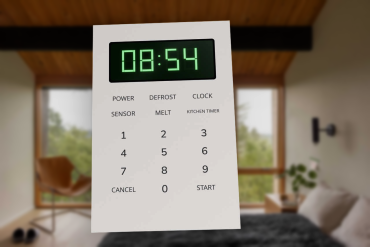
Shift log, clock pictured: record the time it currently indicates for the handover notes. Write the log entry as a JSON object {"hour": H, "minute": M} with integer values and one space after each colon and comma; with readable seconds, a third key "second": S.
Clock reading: {"hour": 8, "minute": 54}
